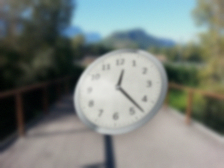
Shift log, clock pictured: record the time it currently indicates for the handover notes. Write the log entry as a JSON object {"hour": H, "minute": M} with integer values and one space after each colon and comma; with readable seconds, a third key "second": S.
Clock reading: {"hour": 12, "minute": 23}
